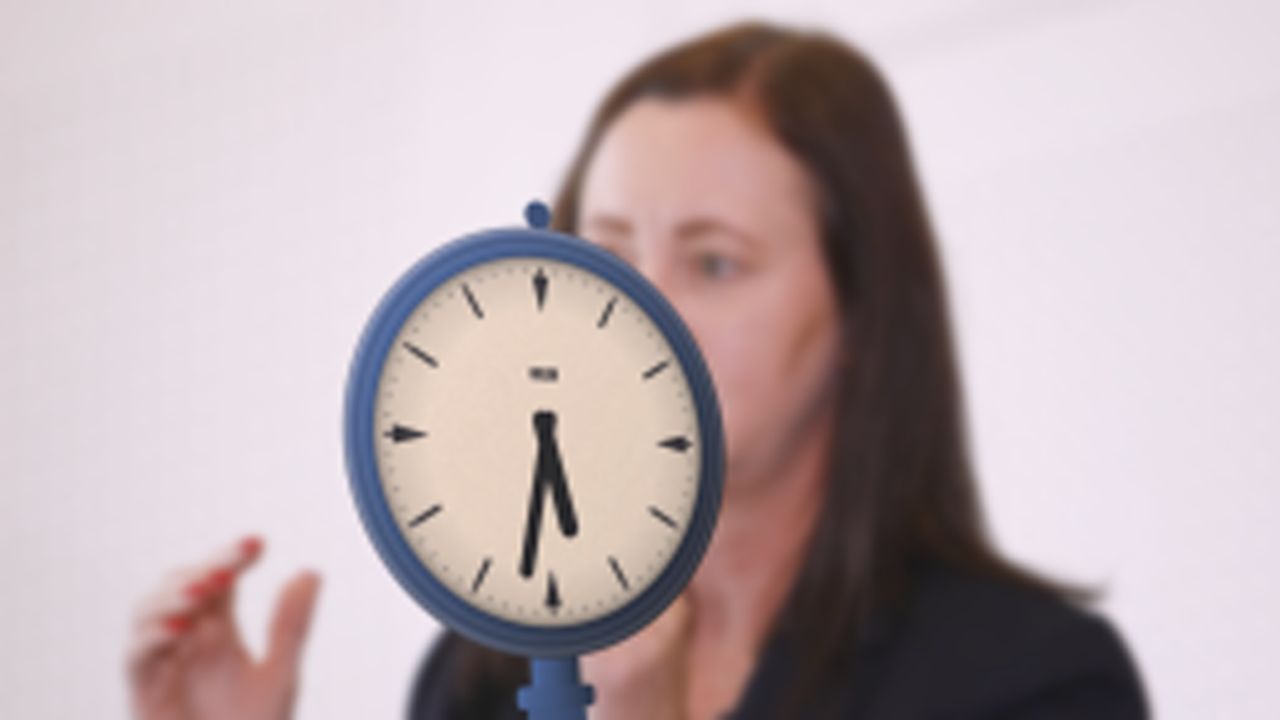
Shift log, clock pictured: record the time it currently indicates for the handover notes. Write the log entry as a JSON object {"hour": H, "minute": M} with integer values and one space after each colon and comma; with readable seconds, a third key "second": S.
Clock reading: {"hour": 5, "minute": 32}
